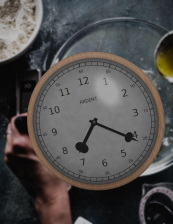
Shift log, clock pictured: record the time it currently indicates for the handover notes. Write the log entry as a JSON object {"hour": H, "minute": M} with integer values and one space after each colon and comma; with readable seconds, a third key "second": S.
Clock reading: {"hour": 7, "minute": 21}
